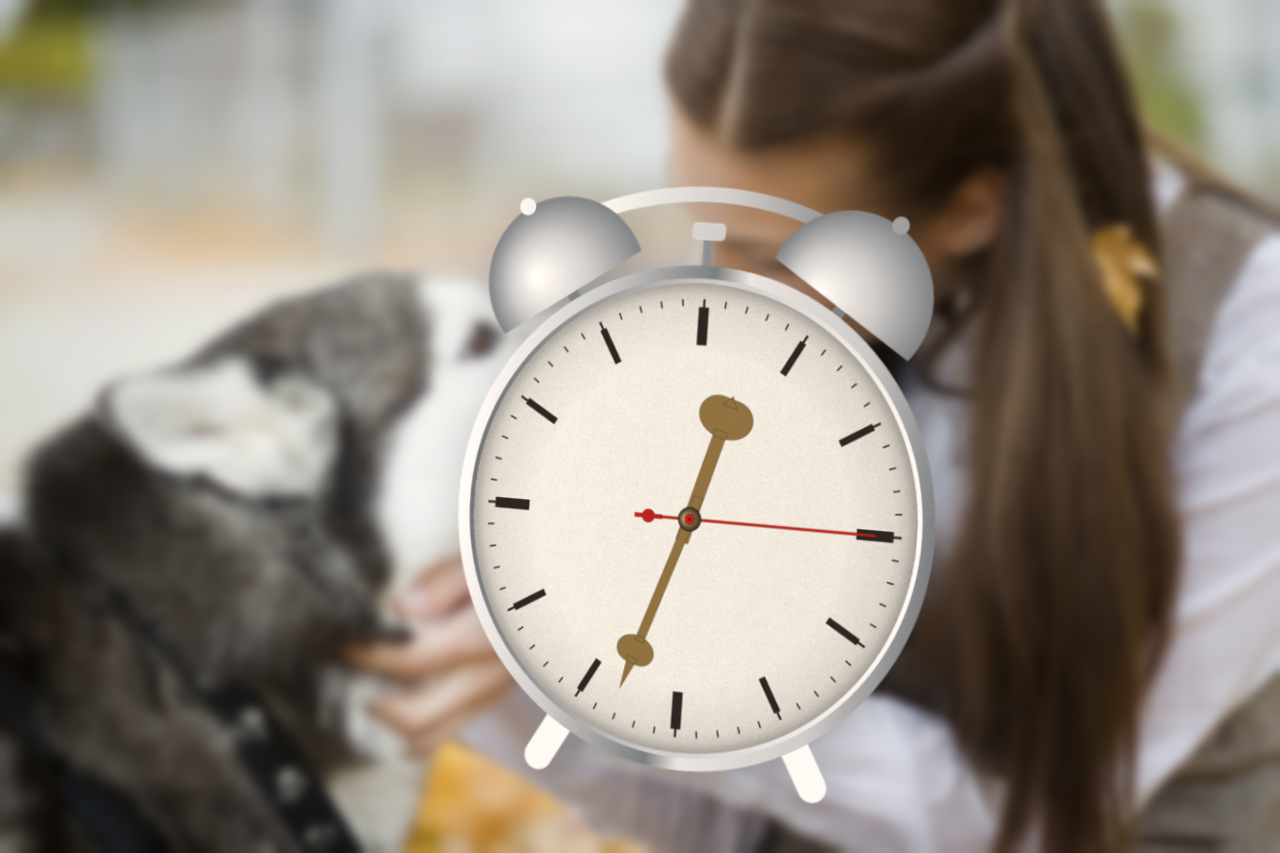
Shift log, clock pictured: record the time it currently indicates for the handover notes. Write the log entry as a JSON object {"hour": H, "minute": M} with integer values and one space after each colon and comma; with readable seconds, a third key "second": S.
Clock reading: {"hour": 12, "minute": 33, "second": 15}
